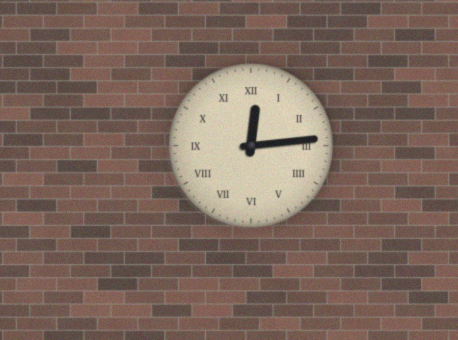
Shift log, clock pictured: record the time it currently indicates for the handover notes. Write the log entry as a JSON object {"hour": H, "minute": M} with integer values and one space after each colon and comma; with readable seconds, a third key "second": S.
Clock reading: {"hour": 12, "minute": 14}
